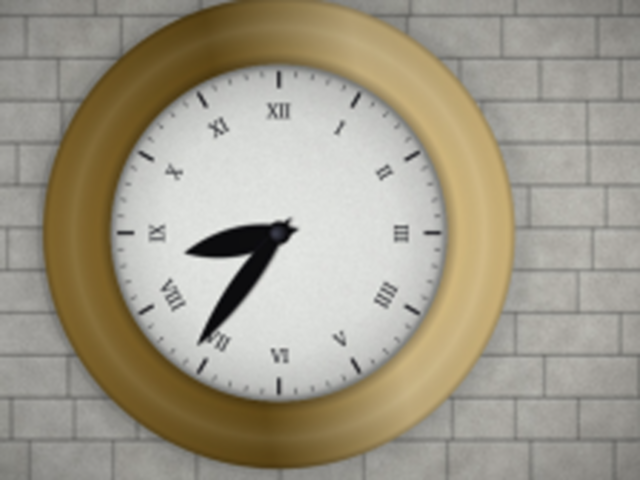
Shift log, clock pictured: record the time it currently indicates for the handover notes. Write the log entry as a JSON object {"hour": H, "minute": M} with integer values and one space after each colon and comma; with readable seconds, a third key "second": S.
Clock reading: {"hour": 8, "minute": 36}
